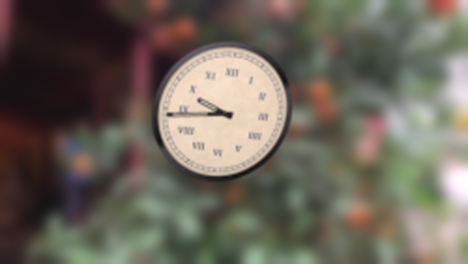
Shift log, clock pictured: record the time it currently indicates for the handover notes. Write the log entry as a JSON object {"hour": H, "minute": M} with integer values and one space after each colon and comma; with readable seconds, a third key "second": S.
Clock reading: {"hour": 9, "minute": 44}
